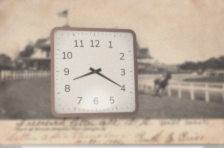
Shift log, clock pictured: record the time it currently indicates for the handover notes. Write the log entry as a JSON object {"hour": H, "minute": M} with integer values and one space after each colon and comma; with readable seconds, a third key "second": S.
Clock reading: {"hour": 8, "minute": 20}
